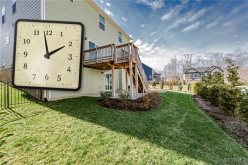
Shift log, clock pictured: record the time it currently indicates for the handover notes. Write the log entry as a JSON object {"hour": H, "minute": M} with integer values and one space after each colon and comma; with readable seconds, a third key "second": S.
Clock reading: {"hour": 1, "minute": 58}
